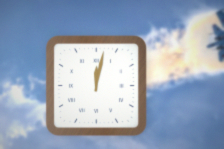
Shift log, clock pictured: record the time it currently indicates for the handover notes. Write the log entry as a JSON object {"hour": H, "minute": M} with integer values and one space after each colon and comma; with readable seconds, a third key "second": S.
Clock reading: {"hour": 12, "minute": 2}
